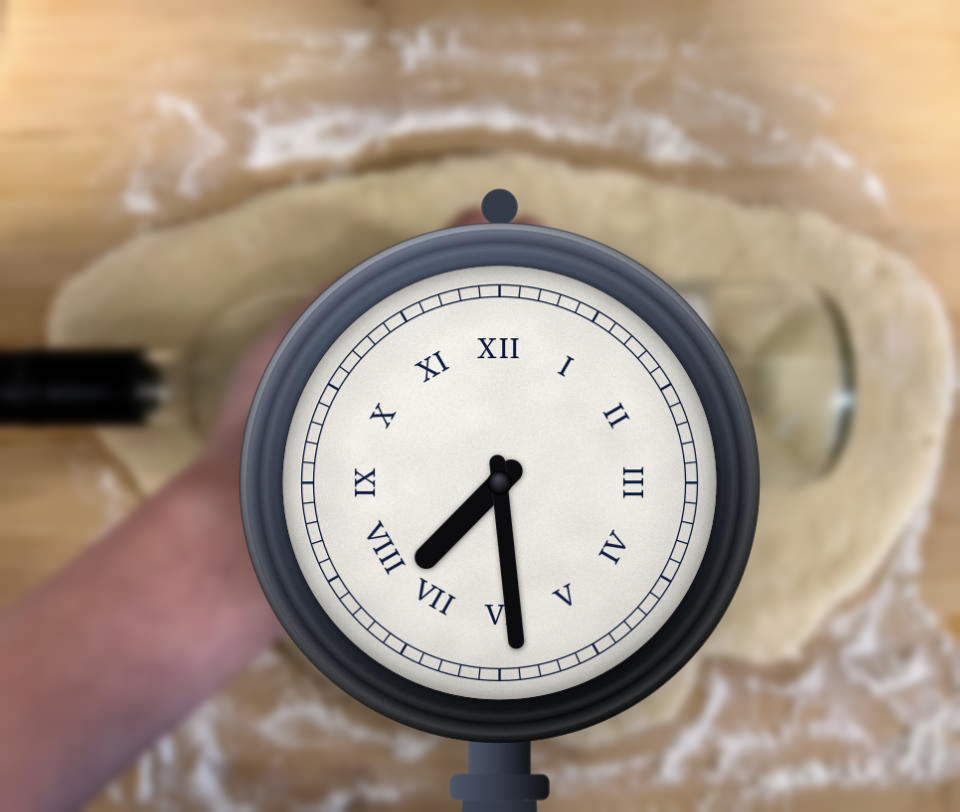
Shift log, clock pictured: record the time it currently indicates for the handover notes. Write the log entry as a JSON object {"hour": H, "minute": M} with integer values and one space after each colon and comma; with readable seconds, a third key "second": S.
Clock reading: {"hour": 7, "minute": 29}
